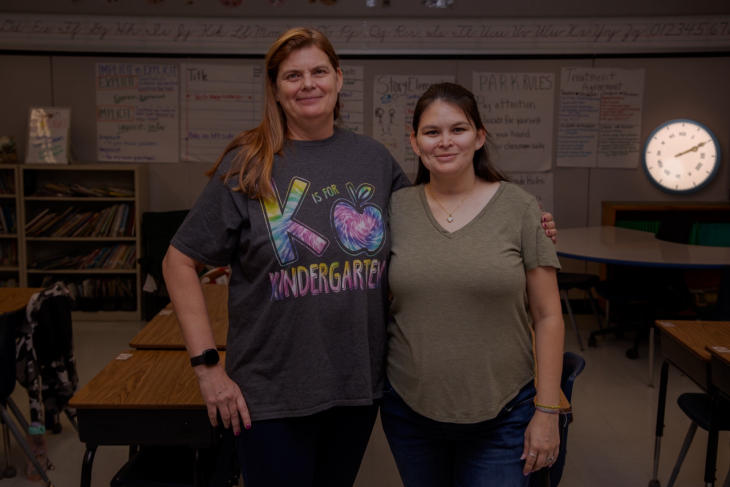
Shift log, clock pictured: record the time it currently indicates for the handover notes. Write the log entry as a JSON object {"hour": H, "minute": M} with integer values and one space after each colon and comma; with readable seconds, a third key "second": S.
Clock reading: {"hour": 2, "minute": 10}
